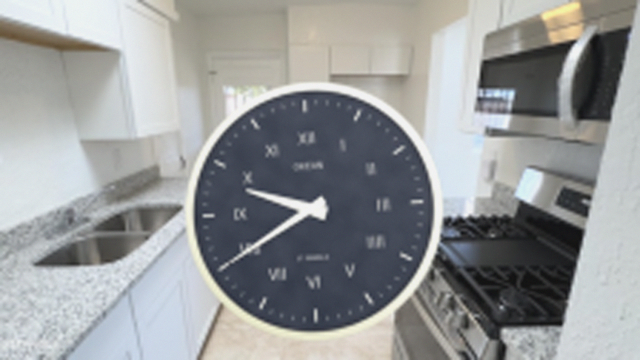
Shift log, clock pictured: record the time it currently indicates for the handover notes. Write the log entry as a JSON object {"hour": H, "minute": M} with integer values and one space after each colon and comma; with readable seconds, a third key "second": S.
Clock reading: {"hour": 9, "minute": 40}
